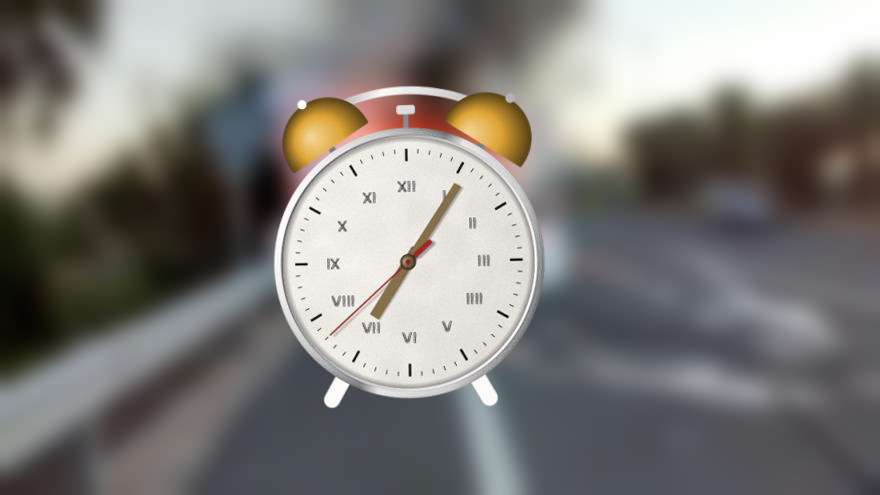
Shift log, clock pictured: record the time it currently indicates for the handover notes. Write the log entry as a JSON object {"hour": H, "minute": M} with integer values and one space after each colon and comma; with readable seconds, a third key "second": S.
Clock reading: {"hour": 7, "minute": 5, "second": 38}
